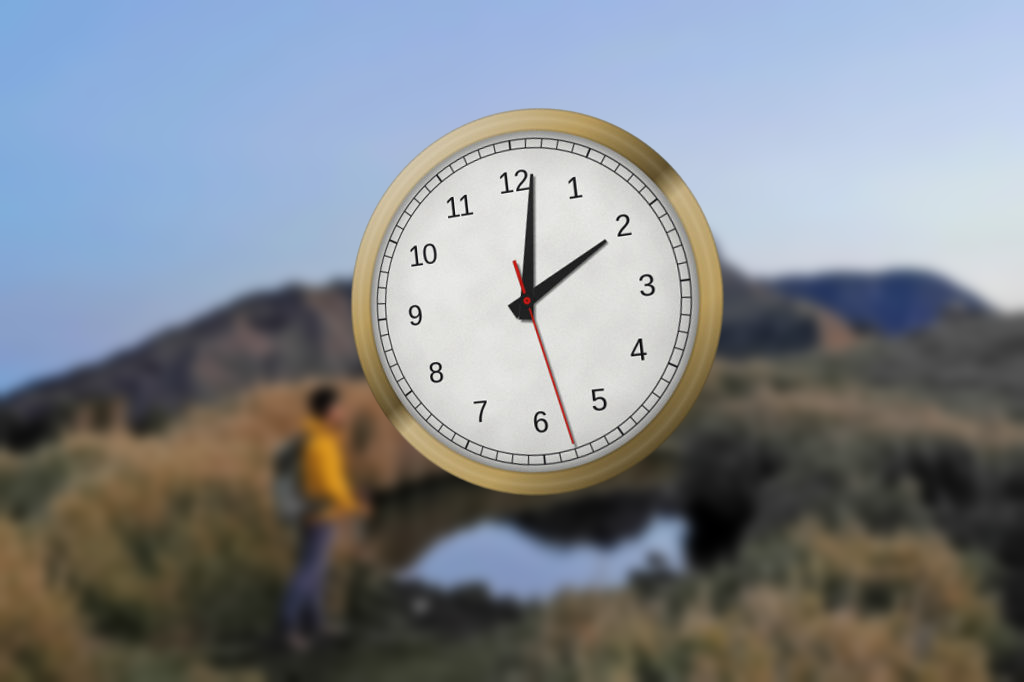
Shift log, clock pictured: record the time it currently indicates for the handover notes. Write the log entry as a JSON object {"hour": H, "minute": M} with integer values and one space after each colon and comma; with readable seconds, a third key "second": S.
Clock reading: {"hour": 2, "minute": 1, "second": 28}
